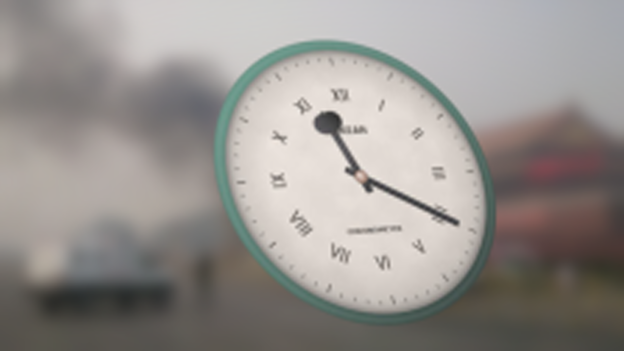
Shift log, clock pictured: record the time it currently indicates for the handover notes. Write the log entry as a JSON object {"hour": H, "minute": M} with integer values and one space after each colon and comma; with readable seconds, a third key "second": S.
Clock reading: {"hour": 11, "minute": 20}
